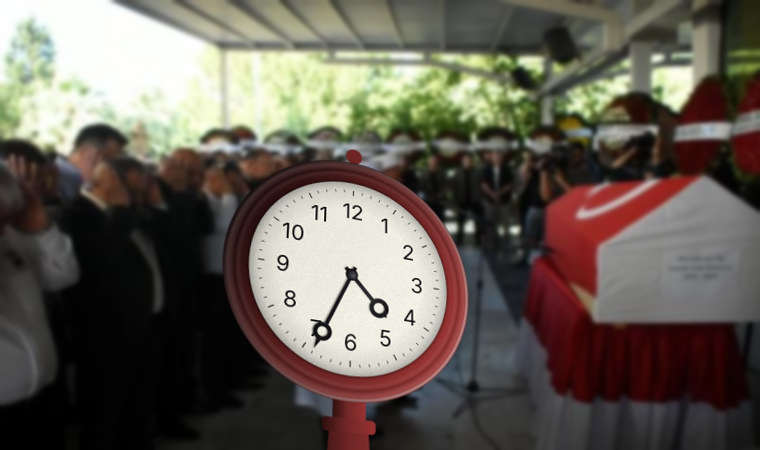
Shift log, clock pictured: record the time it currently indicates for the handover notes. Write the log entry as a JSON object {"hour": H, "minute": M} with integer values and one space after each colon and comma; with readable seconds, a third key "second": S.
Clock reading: {"hour": 4, "minute": 34}
